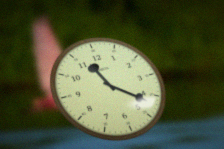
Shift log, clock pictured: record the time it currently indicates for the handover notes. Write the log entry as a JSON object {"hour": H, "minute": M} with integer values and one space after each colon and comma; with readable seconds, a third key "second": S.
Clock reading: {"hour": 11, "minute": 22}
